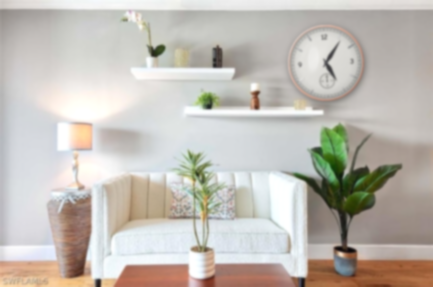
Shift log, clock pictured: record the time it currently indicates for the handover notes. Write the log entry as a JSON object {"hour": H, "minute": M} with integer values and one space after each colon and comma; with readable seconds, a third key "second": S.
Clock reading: {"hour": 5, "minute": 6}
